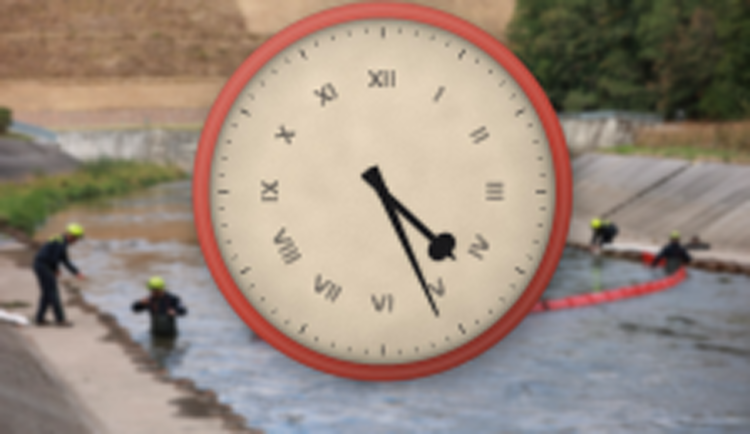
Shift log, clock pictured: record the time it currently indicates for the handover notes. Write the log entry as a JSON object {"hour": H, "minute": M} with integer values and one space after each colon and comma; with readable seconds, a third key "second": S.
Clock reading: {"hour": 4, "minute": 26}
